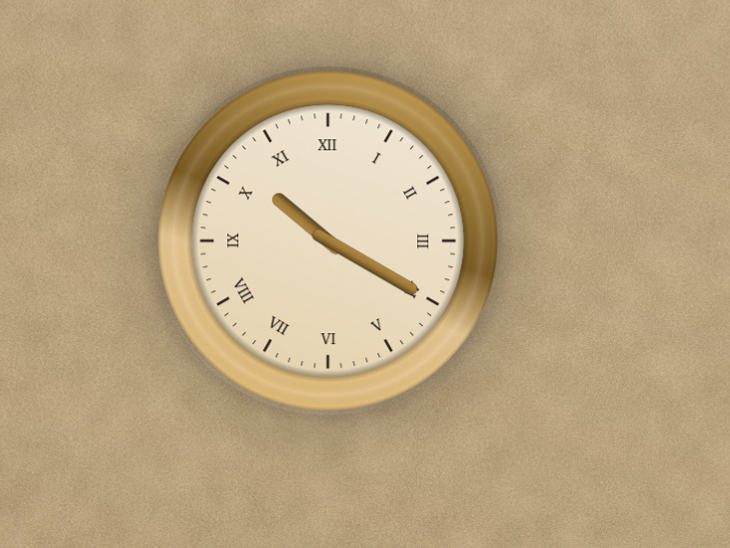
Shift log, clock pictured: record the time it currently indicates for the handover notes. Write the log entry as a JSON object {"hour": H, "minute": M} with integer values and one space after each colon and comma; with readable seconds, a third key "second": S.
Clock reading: {"hour": 10, "minute": 20}
